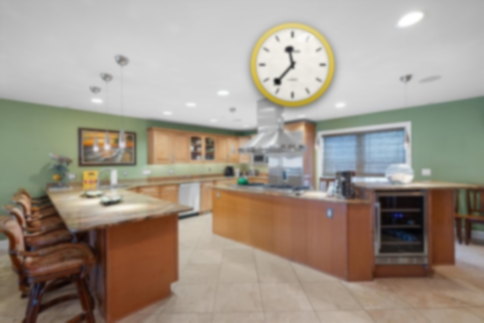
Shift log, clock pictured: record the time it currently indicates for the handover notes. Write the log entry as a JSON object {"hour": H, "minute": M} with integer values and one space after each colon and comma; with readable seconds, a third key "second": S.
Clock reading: {"hour": 11, "minute": 37}
